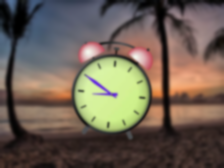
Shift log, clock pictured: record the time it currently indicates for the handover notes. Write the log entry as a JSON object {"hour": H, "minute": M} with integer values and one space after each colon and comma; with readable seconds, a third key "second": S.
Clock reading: {"hour": 8, "minute": 50}
